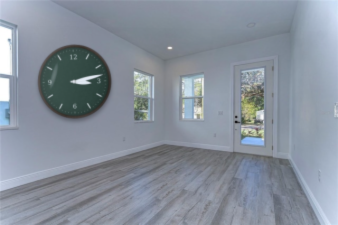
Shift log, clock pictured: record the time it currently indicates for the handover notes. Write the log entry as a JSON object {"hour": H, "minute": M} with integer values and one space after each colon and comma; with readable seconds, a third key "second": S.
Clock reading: {"hour": 3, "minute": 13}
